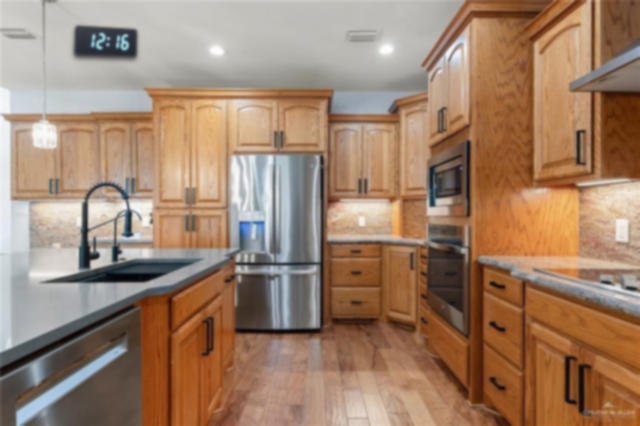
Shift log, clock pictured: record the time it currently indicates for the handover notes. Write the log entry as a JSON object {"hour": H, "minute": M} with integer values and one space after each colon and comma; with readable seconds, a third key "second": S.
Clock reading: {"hour": 12, "minute": 16}
